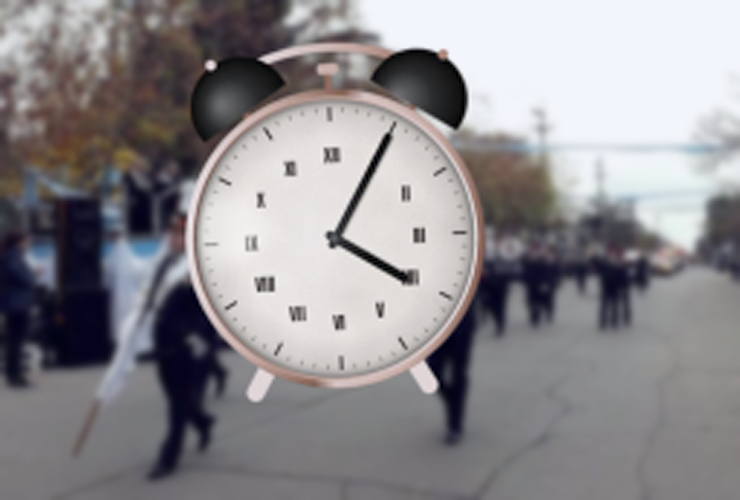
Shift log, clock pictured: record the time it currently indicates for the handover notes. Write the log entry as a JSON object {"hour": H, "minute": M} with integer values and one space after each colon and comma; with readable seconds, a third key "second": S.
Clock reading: {"hour": 4, "minute": 5}
